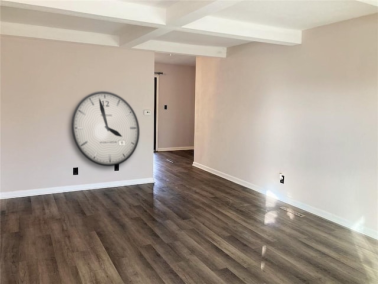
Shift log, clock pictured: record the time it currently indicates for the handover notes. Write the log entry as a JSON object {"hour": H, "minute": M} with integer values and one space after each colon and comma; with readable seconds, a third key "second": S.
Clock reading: {"hour": 3, "minute": 58}
